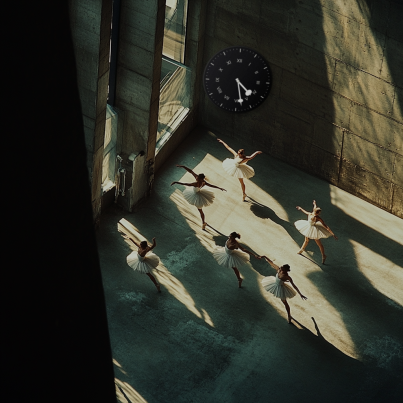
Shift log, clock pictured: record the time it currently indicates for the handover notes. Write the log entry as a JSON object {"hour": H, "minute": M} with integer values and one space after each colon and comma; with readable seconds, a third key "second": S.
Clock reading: {"hour": 4, "minute": 28}
